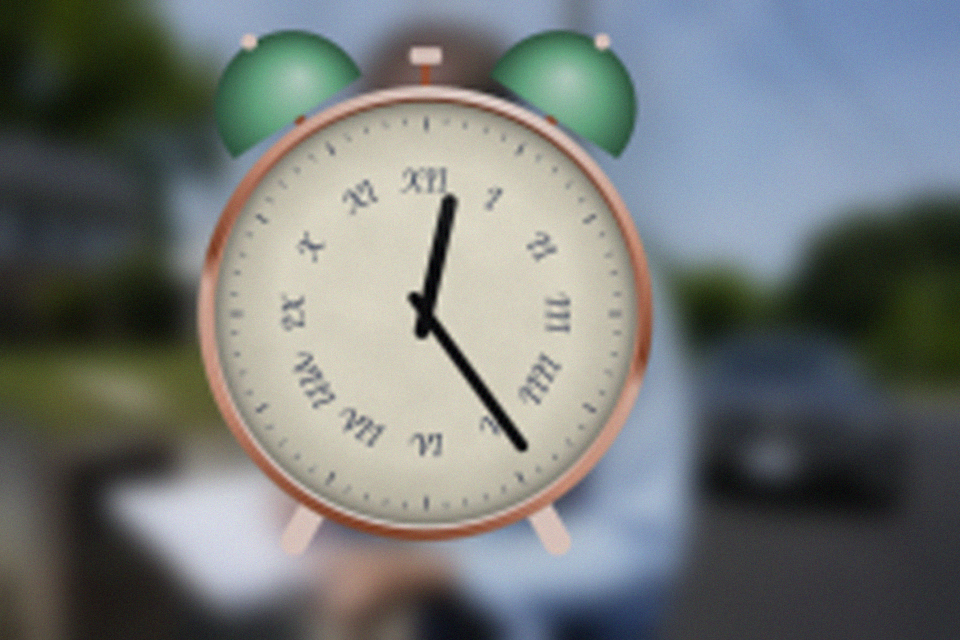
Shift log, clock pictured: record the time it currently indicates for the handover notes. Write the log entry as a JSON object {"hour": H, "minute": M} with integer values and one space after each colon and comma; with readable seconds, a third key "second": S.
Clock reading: {"hour": 12, "minute": 24}
